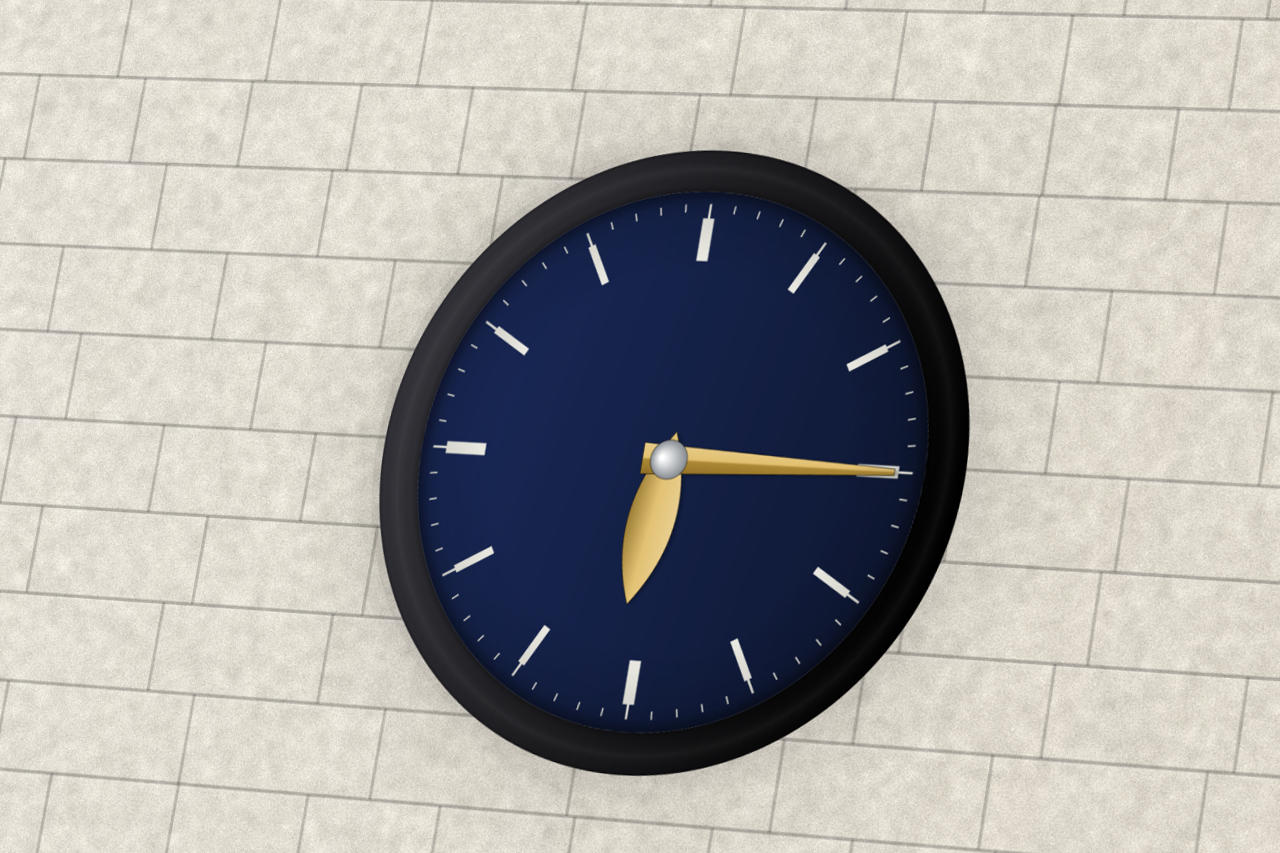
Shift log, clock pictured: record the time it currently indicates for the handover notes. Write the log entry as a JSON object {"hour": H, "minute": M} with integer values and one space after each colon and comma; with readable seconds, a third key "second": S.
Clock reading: {"hour": 6, "minute": 15}
